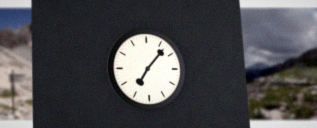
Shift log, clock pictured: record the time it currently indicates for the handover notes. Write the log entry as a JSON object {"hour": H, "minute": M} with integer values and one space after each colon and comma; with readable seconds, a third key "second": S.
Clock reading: {"hour": 7, "minute": 7}
